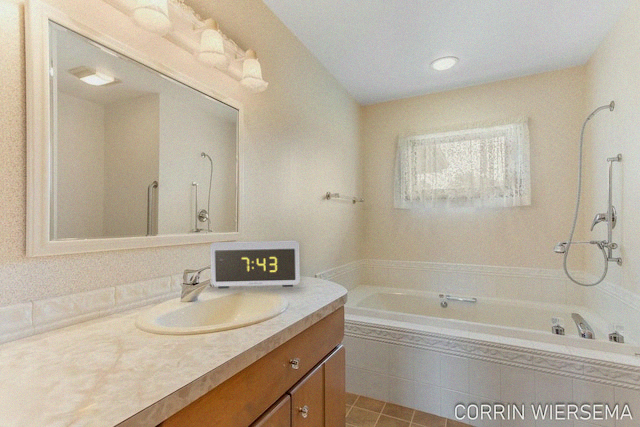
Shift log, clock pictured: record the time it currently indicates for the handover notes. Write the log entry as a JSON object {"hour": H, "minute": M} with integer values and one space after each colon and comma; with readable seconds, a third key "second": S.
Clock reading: {"hour": 7, "minute": 43}
